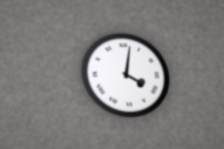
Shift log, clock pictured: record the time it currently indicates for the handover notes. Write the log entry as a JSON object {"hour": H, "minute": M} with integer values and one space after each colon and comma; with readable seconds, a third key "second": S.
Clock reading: {"hour": 4, "minute": 2}
